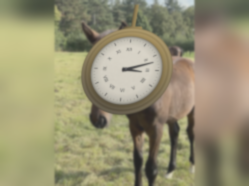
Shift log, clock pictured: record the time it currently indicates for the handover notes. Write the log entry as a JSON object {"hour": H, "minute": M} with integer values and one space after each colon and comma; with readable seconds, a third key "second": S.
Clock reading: {"hour": 3, "minute": 12}
